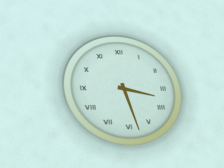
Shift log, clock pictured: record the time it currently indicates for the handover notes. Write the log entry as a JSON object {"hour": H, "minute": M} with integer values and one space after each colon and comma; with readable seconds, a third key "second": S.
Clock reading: {"hour": 3, "minute": 28}
